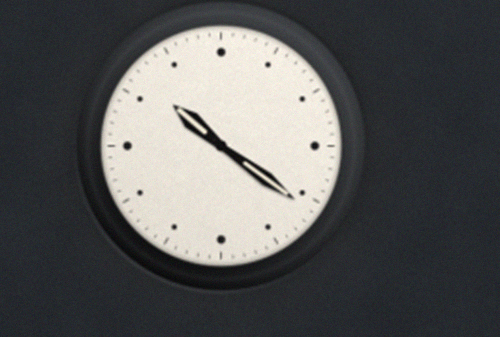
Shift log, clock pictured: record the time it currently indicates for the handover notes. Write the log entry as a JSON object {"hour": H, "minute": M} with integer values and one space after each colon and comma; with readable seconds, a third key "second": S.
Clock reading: {"hour": 10, "minute": 21}
